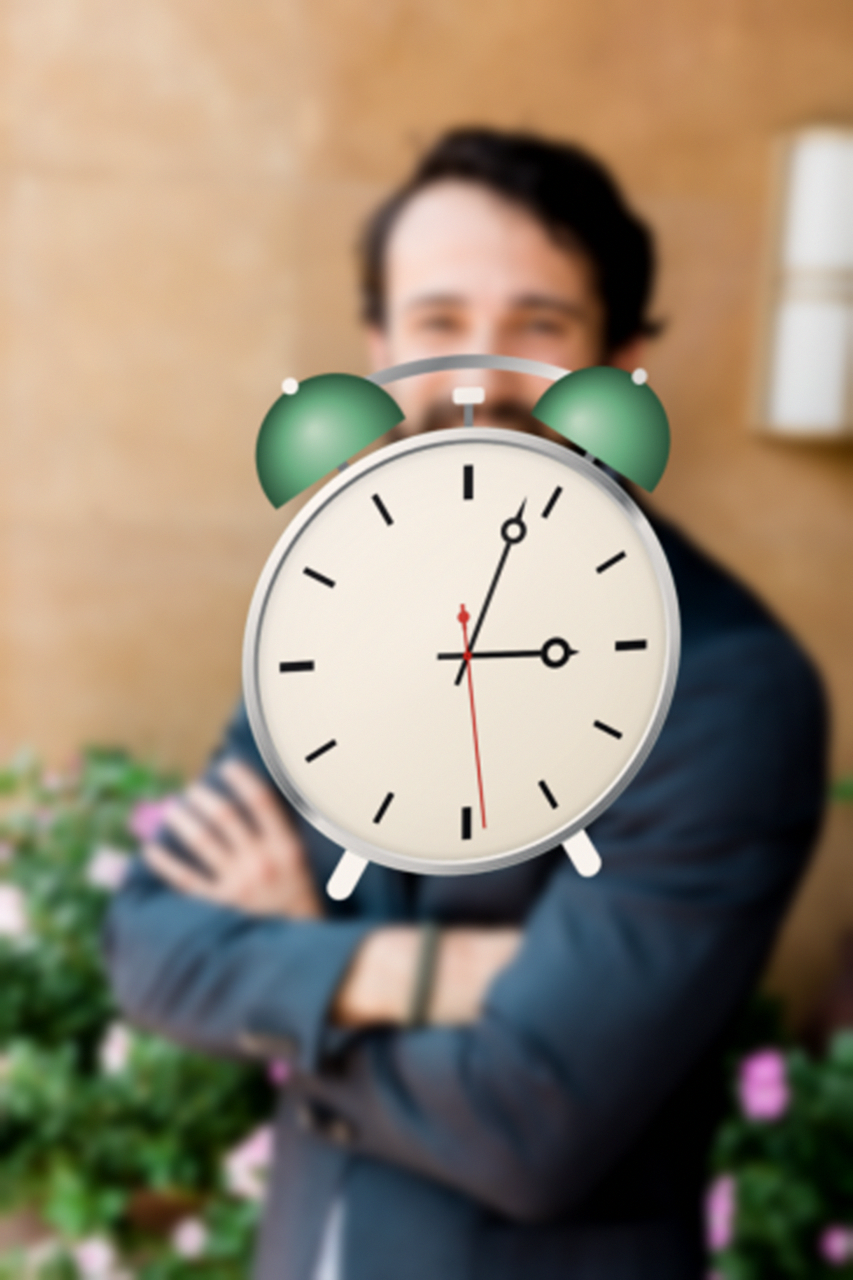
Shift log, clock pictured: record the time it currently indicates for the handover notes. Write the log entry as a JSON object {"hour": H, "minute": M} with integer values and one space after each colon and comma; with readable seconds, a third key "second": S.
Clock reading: {"hour": 3, "minute": 3, "second": 29}
